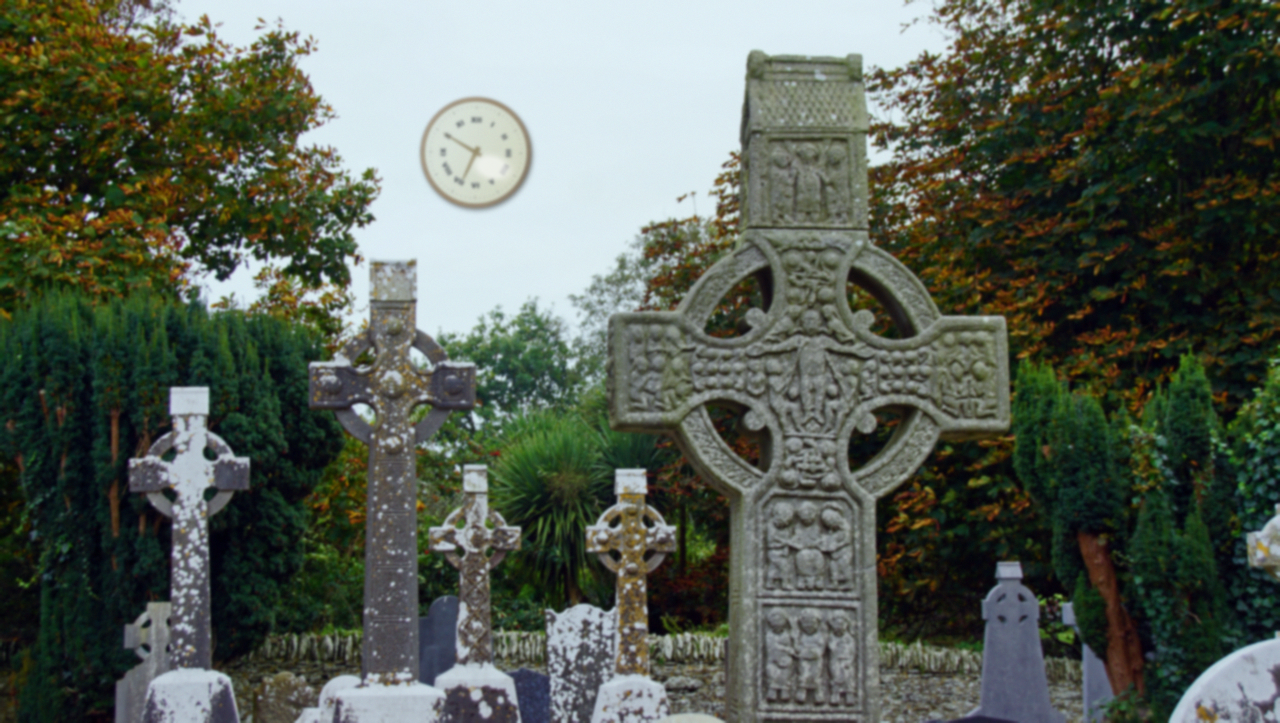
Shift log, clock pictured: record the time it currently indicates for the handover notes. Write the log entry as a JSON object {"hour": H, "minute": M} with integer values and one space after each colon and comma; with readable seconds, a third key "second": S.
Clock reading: {"hour": 6, "minute": 50}
